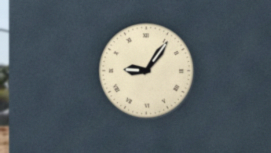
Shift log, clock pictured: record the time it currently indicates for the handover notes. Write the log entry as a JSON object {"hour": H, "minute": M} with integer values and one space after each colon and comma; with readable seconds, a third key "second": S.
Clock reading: {"hour": 9, "minute": 6}
